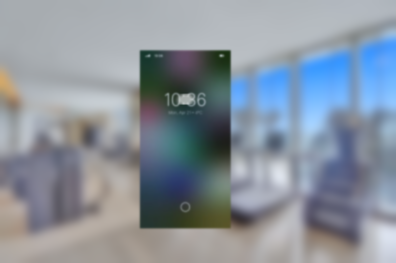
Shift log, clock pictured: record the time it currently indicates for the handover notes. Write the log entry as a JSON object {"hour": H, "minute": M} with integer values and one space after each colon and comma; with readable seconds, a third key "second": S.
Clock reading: {"hour": 10, "minute": 36}
